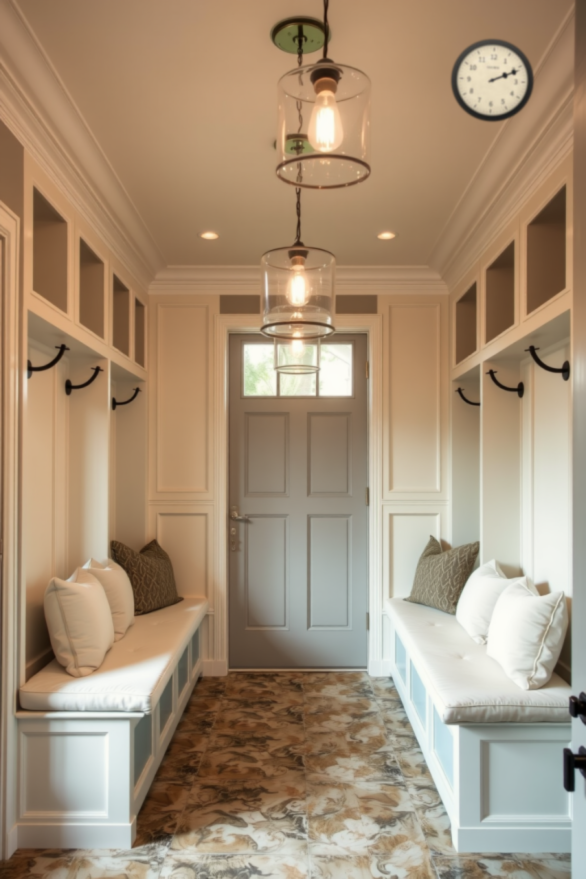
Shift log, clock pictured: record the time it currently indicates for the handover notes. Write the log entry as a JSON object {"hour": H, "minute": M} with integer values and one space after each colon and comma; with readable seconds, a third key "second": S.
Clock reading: {"hour": 2, "minute": 11}
